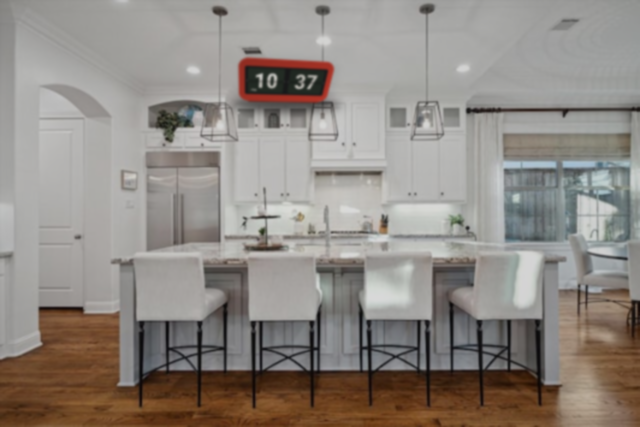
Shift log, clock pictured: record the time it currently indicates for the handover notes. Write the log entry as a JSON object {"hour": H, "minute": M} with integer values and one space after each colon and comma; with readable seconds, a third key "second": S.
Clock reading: {"hour": 10, "minute": 37}
